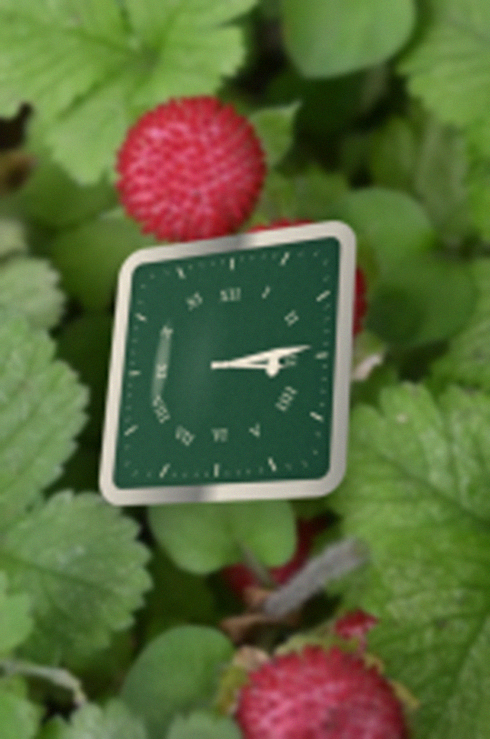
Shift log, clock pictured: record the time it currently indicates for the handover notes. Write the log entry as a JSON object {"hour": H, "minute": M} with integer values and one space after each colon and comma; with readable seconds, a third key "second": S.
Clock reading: {"hour": 3, "minute": 14}
